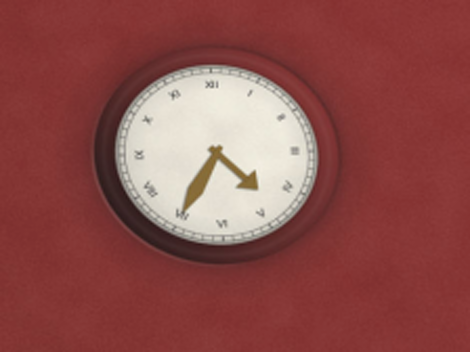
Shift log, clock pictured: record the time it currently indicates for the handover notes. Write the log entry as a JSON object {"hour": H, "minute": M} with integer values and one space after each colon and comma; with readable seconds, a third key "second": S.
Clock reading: {"hour": 4, "minute": 35}
